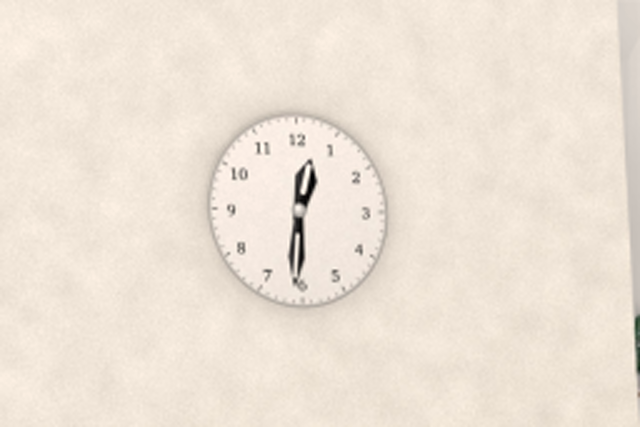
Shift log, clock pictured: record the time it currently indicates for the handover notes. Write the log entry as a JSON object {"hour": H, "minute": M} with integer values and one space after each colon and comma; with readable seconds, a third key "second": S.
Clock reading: {"hour": 12, "minute": 31}
